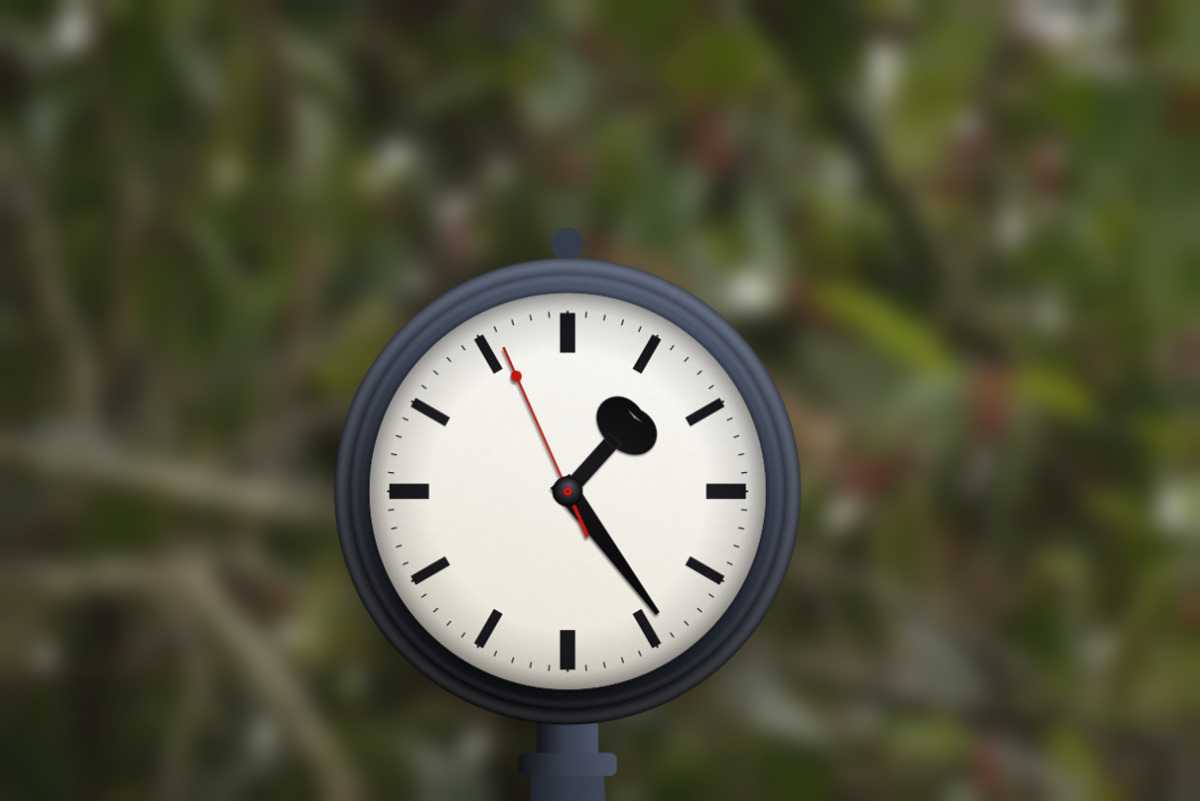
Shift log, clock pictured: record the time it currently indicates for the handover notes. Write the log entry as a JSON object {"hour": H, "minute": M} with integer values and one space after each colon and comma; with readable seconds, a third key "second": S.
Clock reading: {"hour": 1, "minute": 23, "second": 56}
